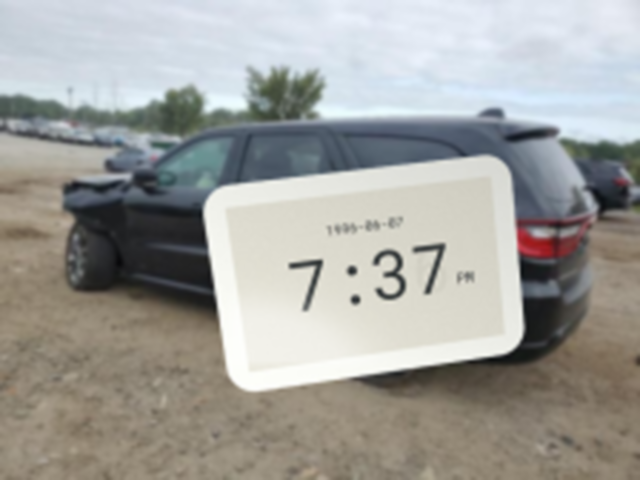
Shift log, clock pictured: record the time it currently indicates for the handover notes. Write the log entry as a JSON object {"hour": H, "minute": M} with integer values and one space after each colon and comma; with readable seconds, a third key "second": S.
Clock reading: {"hour": 7, "minute": 37}
